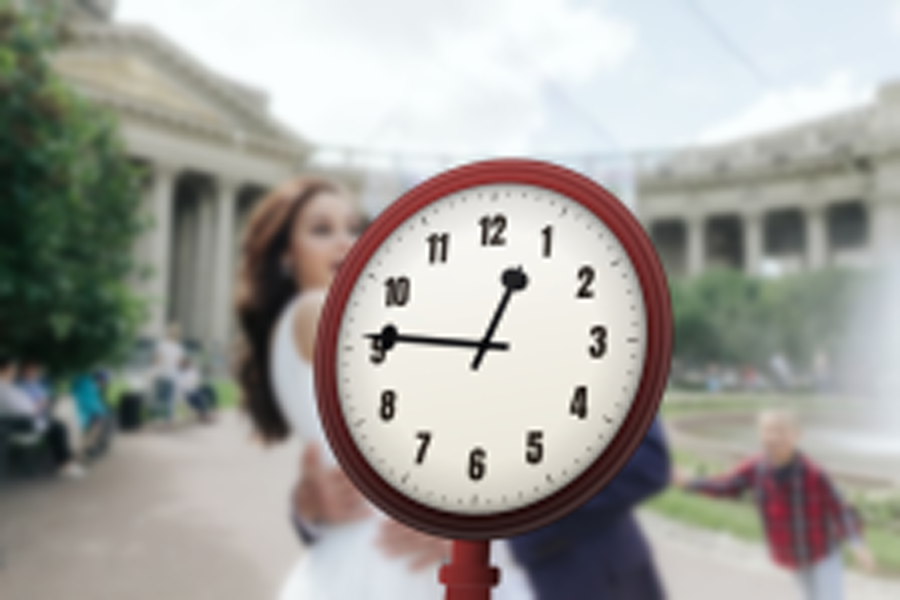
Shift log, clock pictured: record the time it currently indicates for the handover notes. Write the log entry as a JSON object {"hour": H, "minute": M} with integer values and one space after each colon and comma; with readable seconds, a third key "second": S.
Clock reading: {"hour": 12, "minute": 46}
